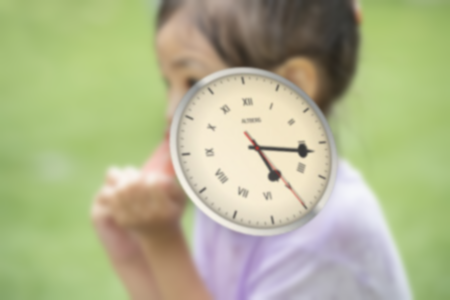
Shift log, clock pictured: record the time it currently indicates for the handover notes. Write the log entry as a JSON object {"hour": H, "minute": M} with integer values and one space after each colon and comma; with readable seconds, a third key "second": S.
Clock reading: {"hour": 5, "minute": 16, "second": 25}
